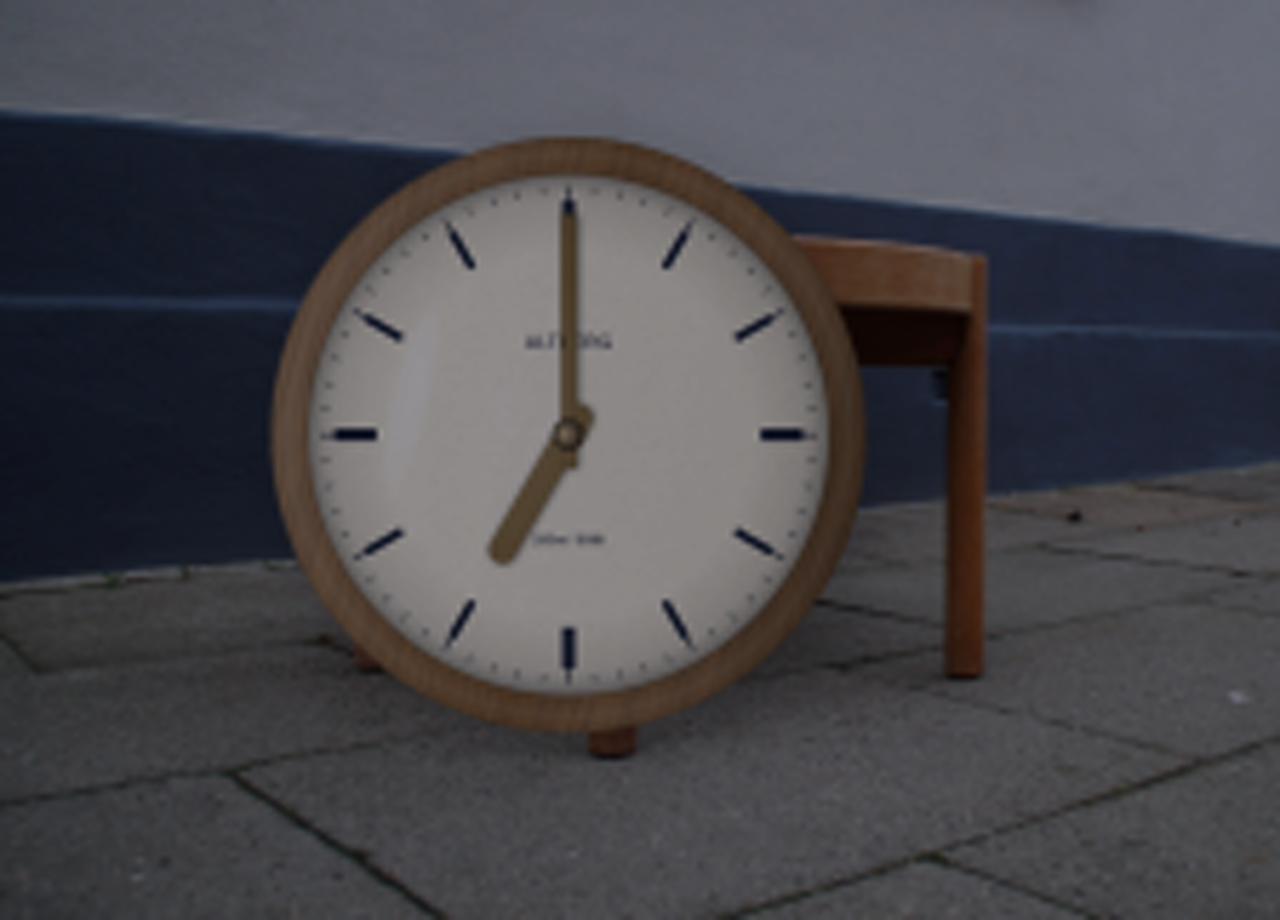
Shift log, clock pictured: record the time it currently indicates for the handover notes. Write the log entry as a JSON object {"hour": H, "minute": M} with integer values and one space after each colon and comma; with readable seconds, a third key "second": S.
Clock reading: {"hour": 7, "minute": 0}
